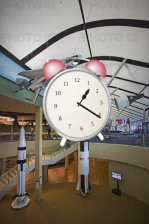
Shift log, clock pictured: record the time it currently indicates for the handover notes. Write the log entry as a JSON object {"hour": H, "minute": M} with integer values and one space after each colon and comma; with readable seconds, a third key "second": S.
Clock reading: {"hour": 1, "minute": 21}
